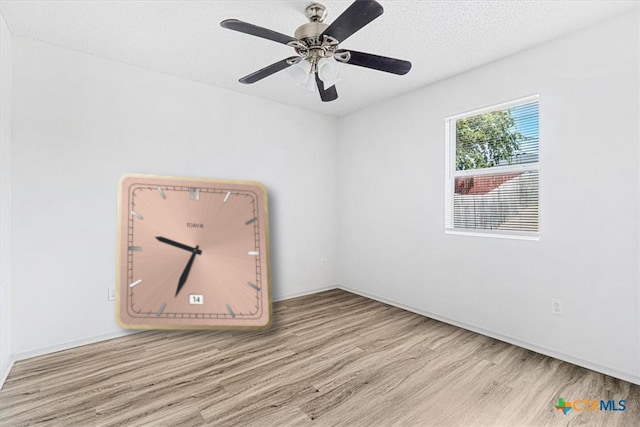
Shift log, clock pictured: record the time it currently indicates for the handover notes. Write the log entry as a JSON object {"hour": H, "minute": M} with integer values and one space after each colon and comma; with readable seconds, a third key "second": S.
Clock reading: {"hour": 9, "minute": 34}
